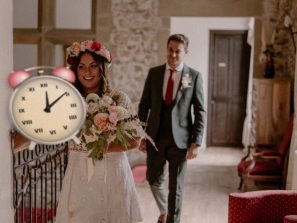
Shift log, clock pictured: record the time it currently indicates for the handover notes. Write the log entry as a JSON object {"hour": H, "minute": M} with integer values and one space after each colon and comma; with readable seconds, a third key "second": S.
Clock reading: {"hour": 12, "minute": 9}
